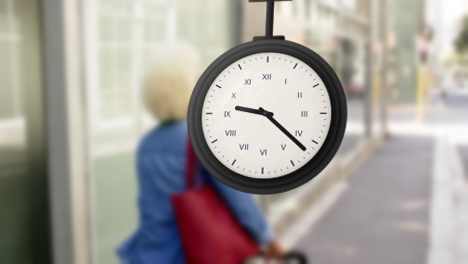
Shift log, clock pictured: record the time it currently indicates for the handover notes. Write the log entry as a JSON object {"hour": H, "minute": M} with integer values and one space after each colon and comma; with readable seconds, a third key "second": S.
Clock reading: {"hour": 9, "minute": 22}
